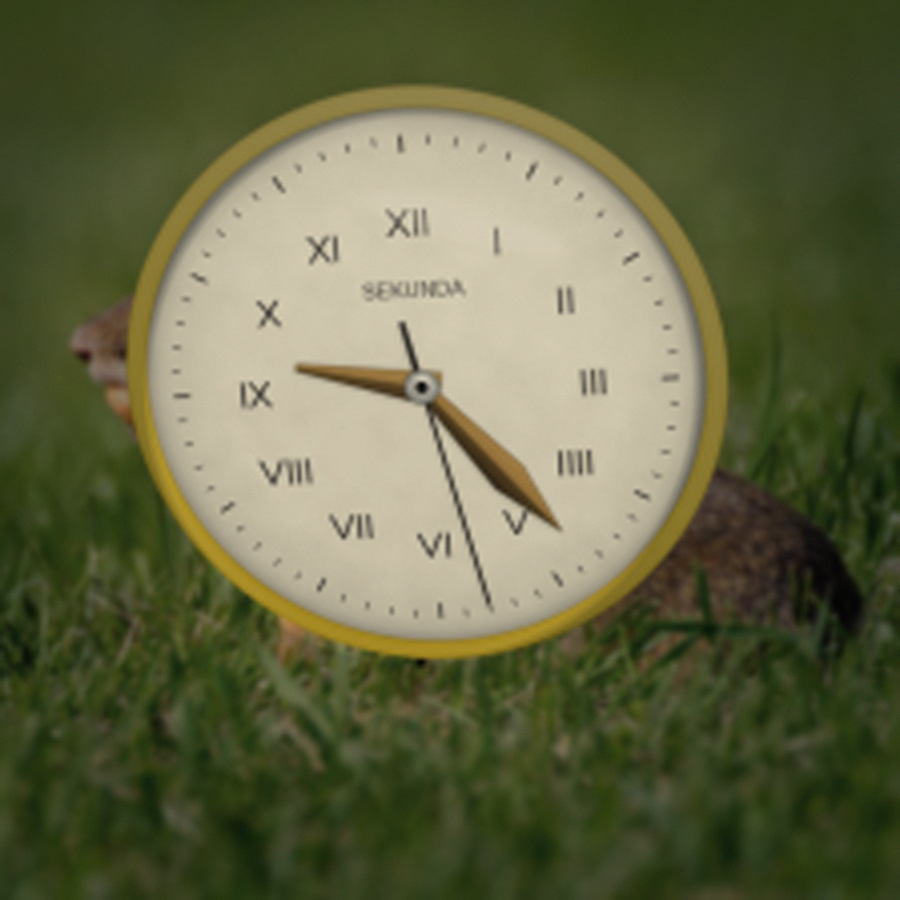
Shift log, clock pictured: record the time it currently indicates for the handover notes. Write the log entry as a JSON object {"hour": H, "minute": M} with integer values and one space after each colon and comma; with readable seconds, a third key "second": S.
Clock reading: {"hour": 9, "minute": 23, "second": 28}
